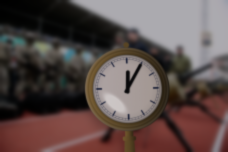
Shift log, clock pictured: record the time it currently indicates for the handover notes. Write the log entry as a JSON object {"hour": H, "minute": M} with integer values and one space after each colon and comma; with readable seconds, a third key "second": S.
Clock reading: {"hour": 12, "minute": 5}
